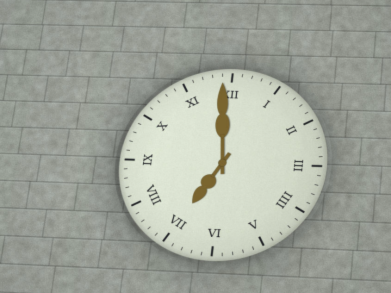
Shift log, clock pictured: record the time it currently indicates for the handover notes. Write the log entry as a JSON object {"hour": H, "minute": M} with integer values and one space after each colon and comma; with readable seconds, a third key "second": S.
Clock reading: {"hour": 6, "minute": 59}
